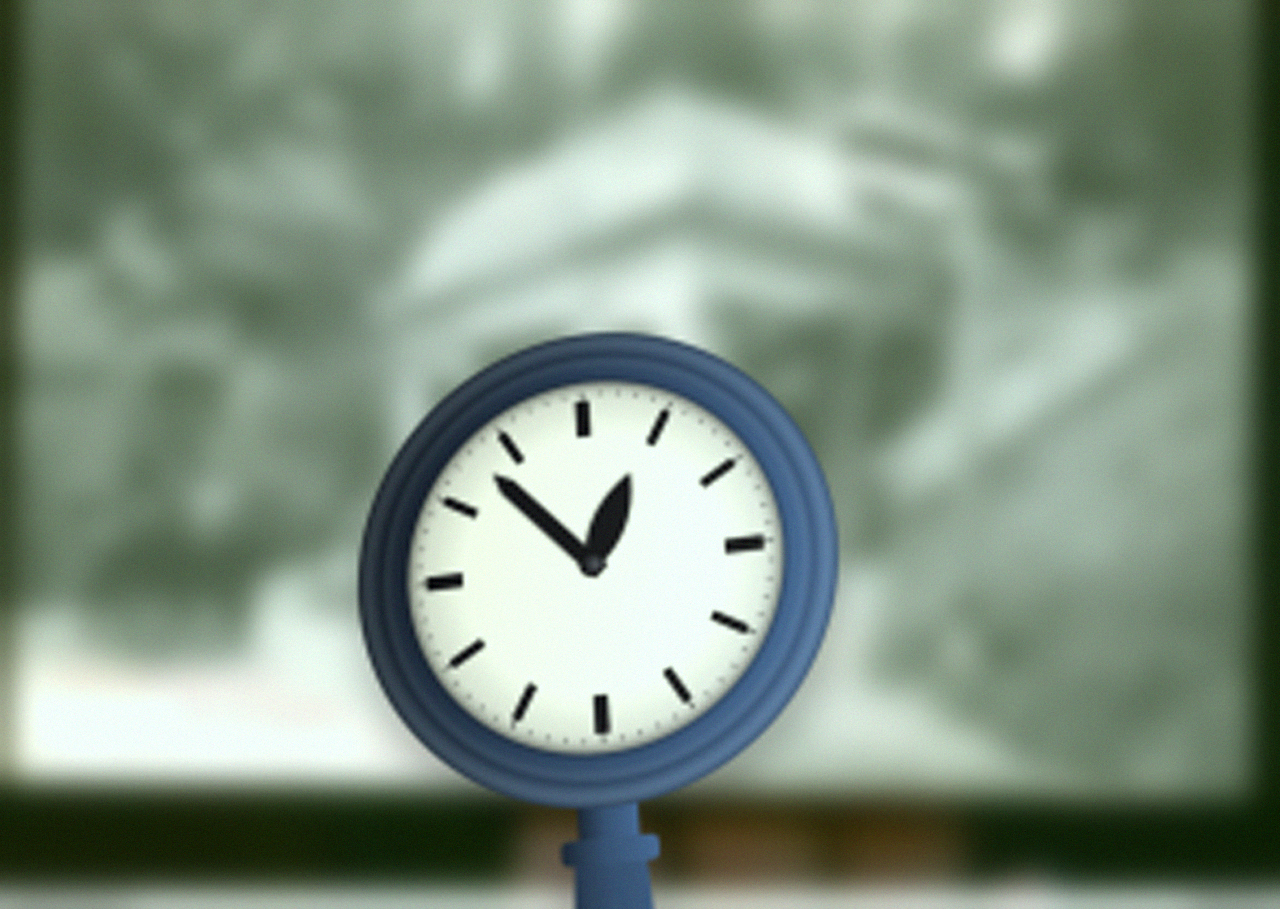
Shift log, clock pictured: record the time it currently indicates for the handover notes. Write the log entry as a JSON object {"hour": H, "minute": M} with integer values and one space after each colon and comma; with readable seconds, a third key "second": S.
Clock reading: {"hour": 12, "minute": 53}
